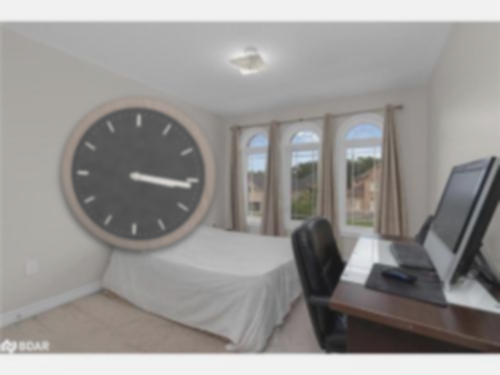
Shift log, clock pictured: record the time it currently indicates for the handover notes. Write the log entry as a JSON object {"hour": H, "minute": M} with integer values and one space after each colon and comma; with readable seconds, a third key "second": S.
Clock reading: {"hour": 3, "minute": 16}
